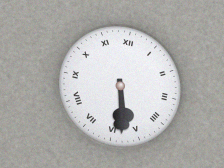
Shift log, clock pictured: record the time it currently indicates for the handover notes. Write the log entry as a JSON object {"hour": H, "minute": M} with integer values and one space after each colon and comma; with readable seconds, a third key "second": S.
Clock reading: {"hour": 5, "minute": 28}
